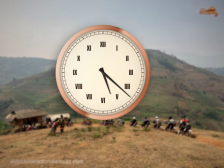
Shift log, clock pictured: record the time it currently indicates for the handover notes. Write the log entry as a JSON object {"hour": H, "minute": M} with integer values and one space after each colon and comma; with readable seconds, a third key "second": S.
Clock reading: {"hour": 5, "minute": 22}
